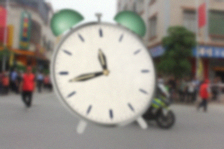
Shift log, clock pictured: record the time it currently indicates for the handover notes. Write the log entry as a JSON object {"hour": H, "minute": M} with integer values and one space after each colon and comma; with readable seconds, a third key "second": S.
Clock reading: {"hour": 11, "minute": 43}
